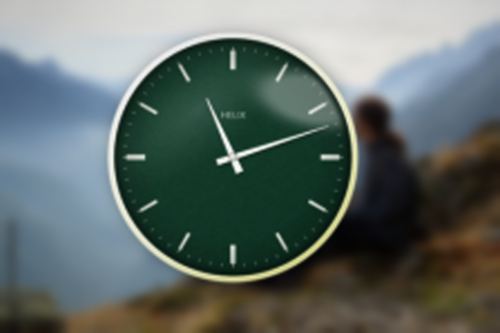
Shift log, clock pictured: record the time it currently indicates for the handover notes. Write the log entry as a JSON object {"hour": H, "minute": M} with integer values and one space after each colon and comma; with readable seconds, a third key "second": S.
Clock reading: {"hour": 11, "minute": 12}
